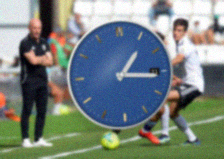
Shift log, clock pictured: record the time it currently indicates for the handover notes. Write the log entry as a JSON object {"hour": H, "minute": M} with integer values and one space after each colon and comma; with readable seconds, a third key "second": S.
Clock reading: {"hour": 1, "minute": 16}
